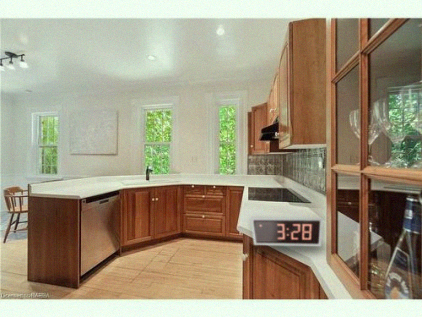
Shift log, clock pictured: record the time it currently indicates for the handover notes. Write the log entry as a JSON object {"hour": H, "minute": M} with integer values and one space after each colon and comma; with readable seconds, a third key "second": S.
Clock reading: {"hour": 3, "minute": 28}
